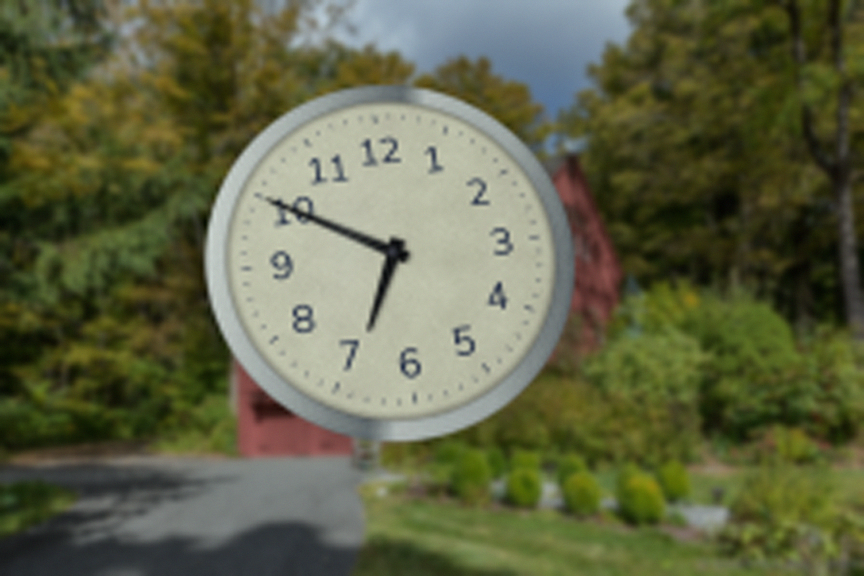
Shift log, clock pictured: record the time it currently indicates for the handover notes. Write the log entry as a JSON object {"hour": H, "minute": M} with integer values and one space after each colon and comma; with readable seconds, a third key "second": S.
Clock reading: {"hour": 6, "minute": 50}
